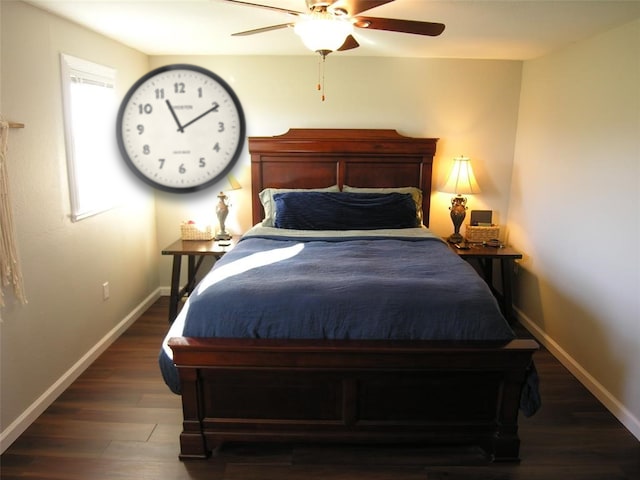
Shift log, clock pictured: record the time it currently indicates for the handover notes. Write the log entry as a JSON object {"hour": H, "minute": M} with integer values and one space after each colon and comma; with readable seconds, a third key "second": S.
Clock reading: {"hour": 11, "minute": 10}
